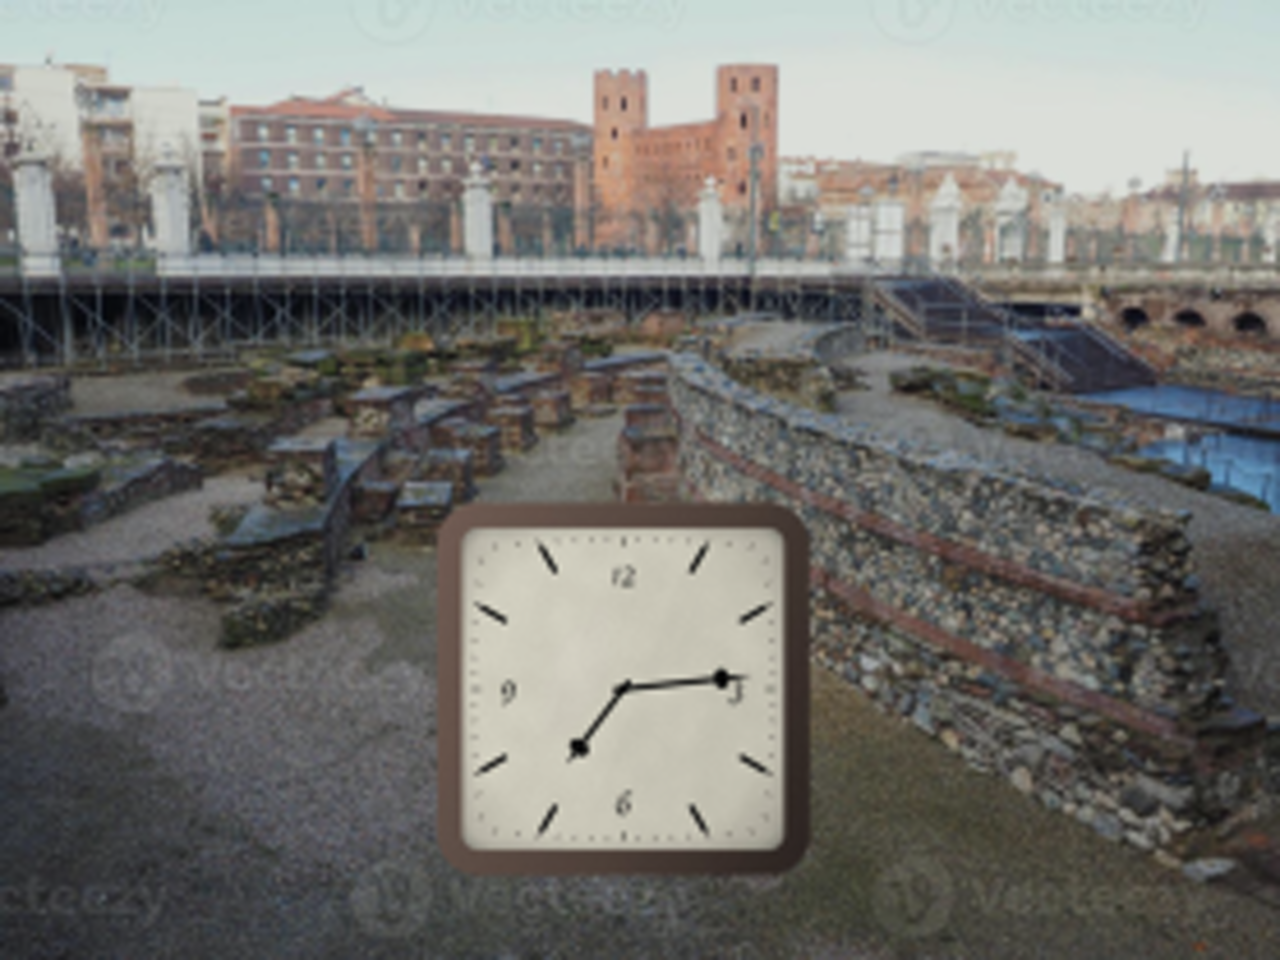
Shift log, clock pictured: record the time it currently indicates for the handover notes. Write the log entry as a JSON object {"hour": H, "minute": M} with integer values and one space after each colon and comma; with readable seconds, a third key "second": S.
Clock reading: {"hour": 7, "minute": 14}
